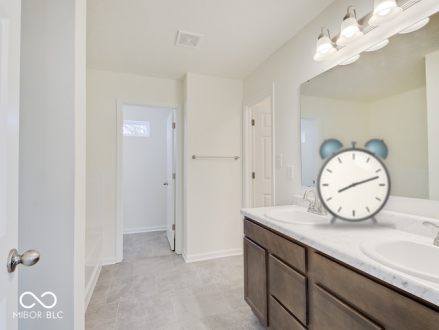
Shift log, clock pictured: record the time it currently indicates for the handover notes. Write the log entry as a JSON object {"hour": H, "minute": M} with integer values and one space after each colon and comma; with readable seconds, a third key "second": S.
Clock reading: {"hour": 8, "minute": 12}
